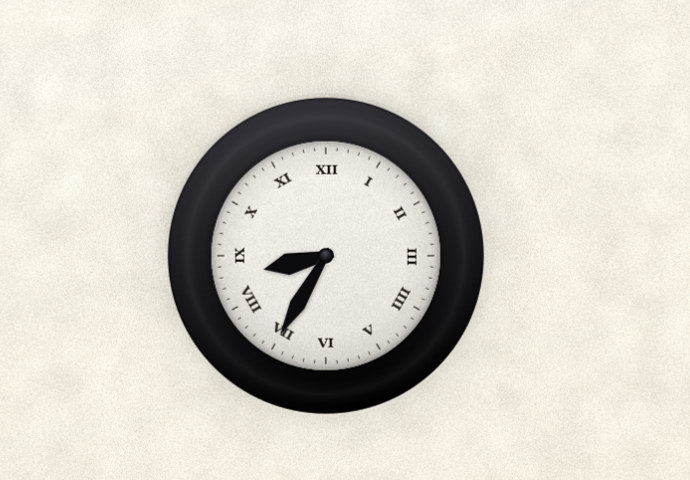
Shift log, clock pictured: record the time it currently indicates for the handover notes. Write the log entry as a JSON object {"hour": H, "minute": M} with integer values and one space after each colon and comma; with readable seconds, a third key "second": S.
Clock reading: {"hour": 8, "minute": 35}
